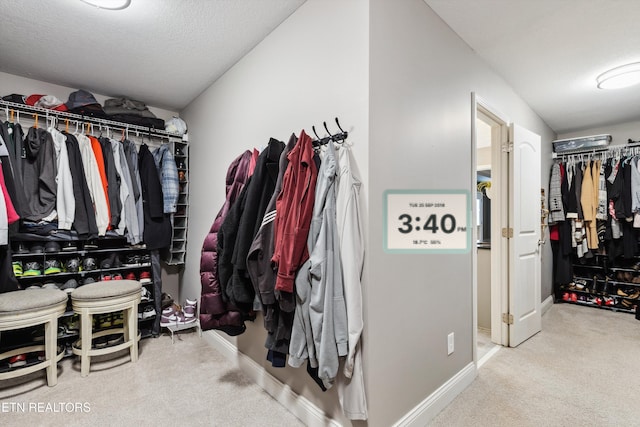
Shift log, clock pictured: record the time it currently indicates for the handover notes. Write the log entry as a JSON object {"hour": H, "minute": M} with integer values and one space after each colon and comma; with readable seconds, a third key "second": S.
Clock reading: {"hour": 3, "minute": 40}
